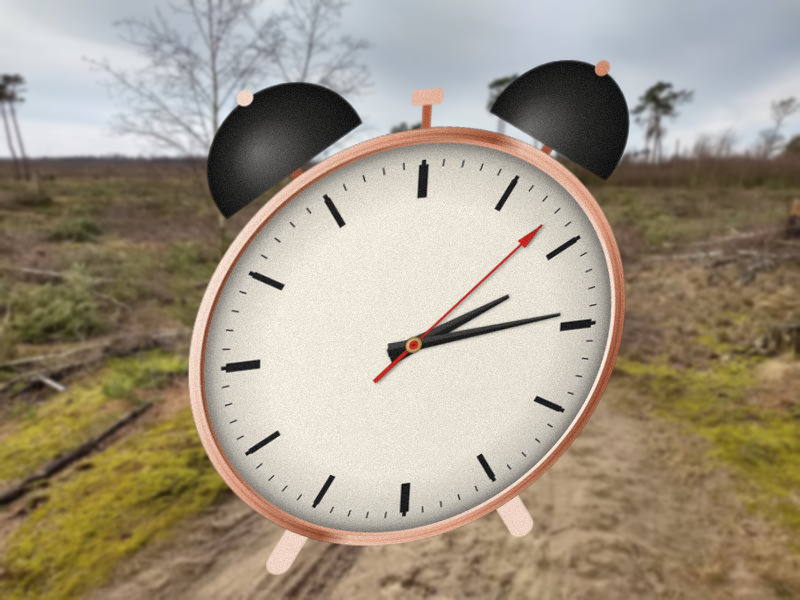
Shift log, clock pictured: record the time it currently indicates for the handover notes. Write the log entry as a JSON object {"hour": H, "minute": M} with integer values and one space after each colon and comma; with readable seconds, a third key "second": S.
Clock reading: {"hour": 2, "minute": 14, "second": 8}
